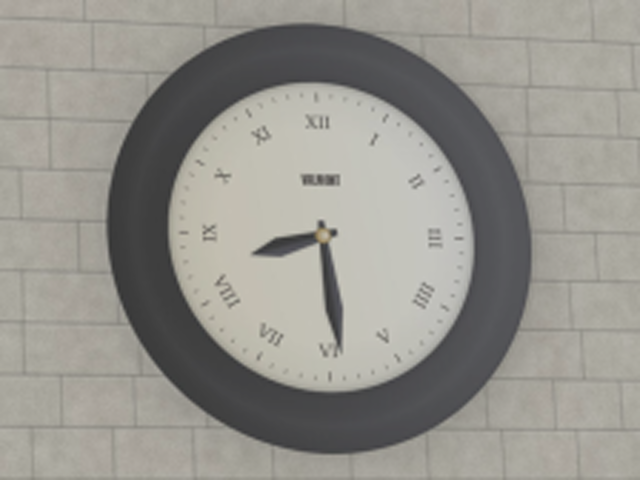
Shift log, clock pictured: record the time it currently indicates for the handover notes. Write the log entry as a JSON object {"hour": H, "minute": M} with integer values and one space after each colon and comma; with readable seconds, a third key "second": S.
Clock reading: {"hour": 8, "minute": 29}
